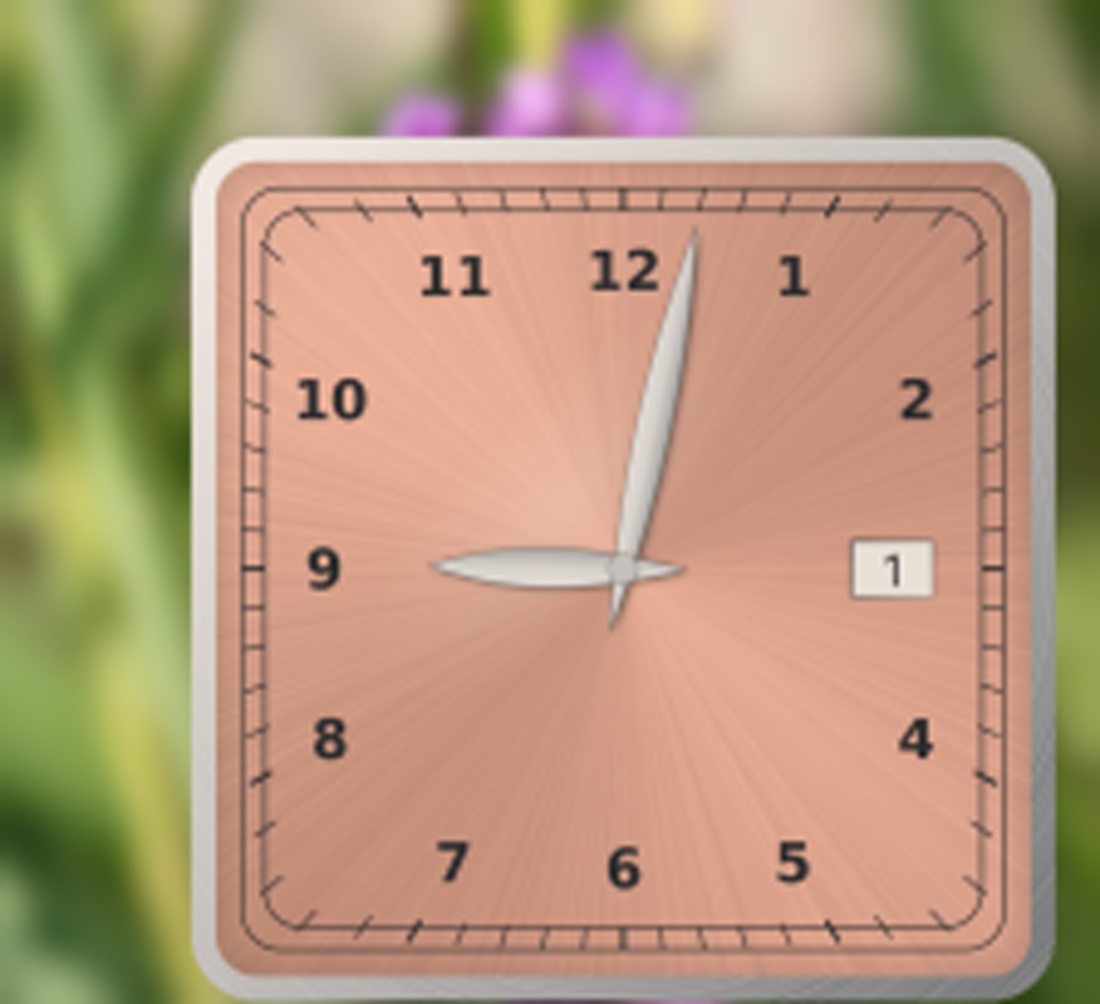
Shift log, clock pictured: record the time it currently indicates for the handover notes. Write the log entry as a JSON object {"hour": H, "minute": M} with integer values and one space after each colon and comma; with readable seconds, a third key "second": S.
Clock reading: {"hour": 9, "minute": 2}
